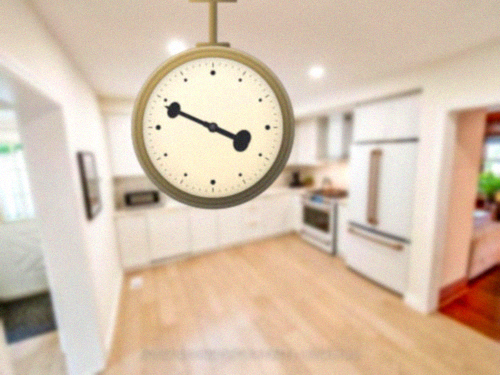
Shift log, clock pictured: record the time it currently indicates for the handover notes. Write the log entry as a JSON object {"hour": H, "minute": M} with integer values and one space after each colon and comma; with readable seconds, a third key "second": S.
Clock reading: {"hour": 3, "minute": 49}
